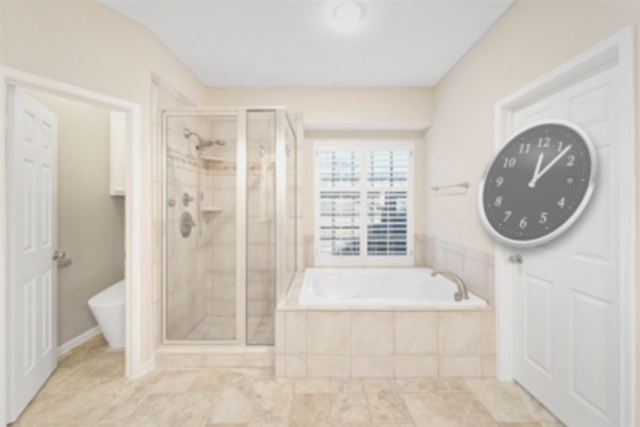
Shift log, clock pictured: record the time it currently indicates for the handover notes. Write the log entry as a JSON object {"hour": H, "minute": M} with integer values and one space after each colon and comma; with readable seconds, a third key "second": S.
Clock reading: {"hour": 12, "minute": 7}
